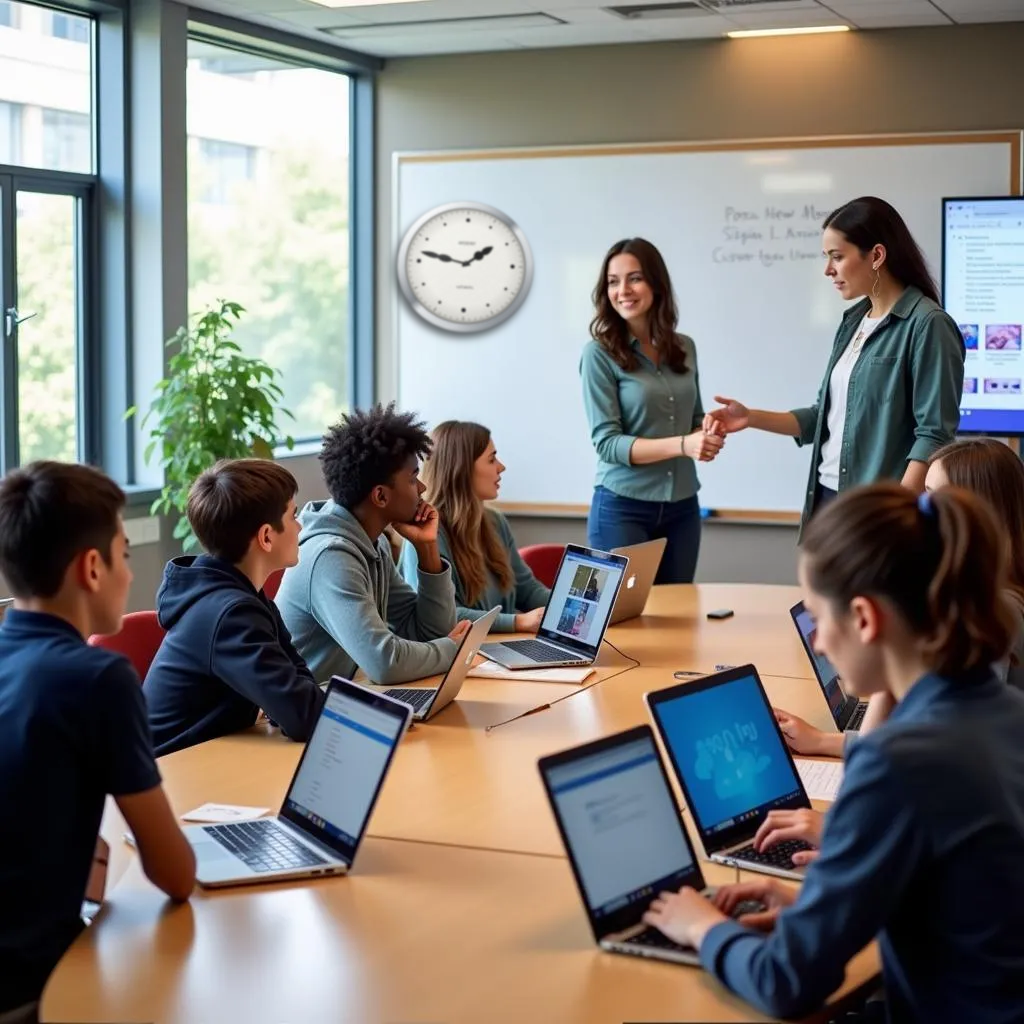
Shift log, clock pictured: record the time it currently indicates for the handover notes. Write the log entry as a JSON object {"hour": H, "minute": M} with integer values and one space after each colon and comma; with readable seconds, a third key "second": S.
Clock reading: {"hour": 1, "minute": 47}
